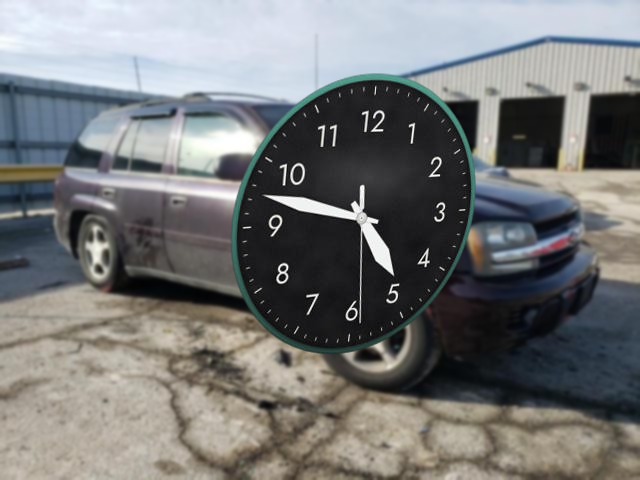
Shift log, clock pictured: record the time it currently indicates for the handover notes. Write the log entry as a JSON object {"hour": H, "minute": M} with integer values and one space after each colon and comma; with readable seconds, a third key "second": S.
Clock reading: {"hour": 4, "minute": 47, "second": 29}
